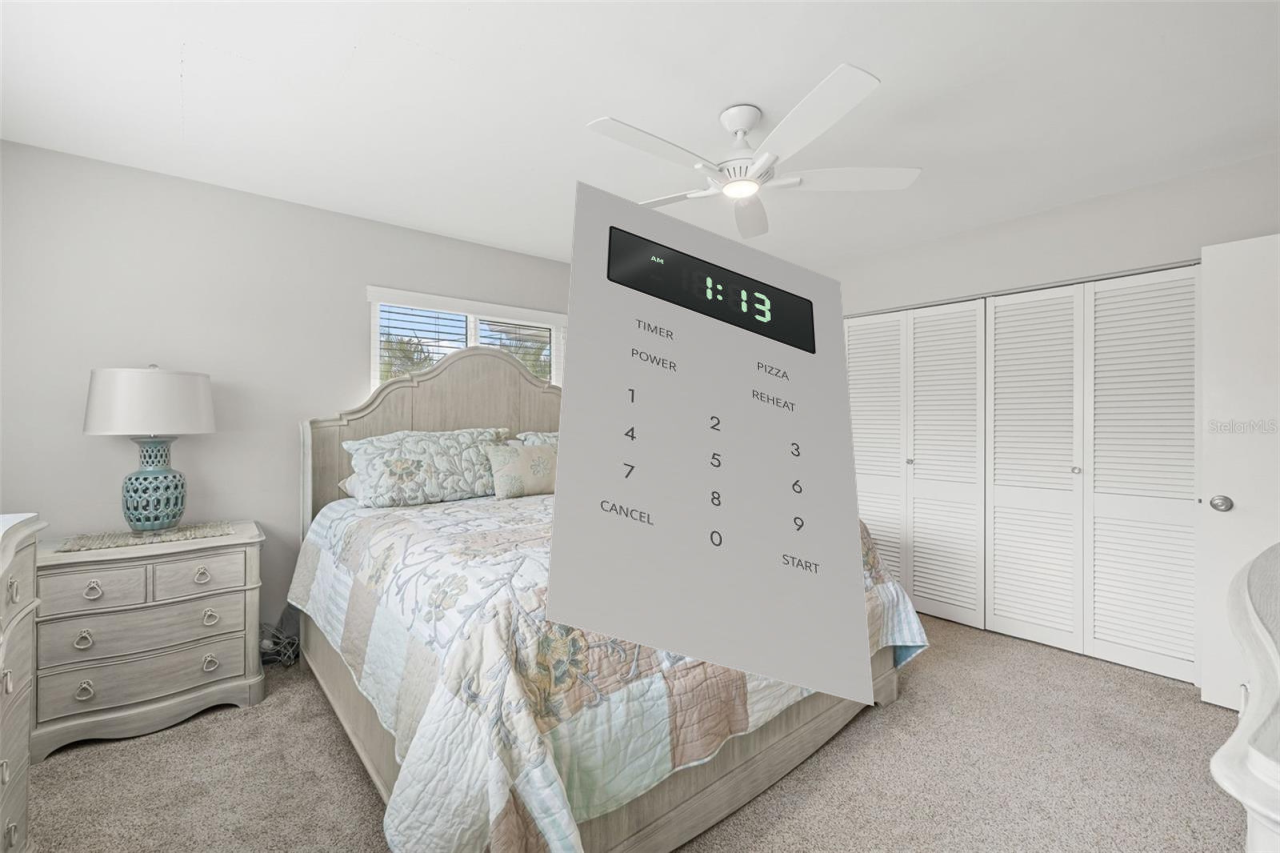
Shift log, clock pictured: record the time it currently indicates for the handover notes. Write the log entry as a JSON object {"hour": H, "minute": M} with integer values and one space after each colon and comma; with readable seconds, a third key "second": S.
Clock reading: {"hour": 1, "minute": 13}
